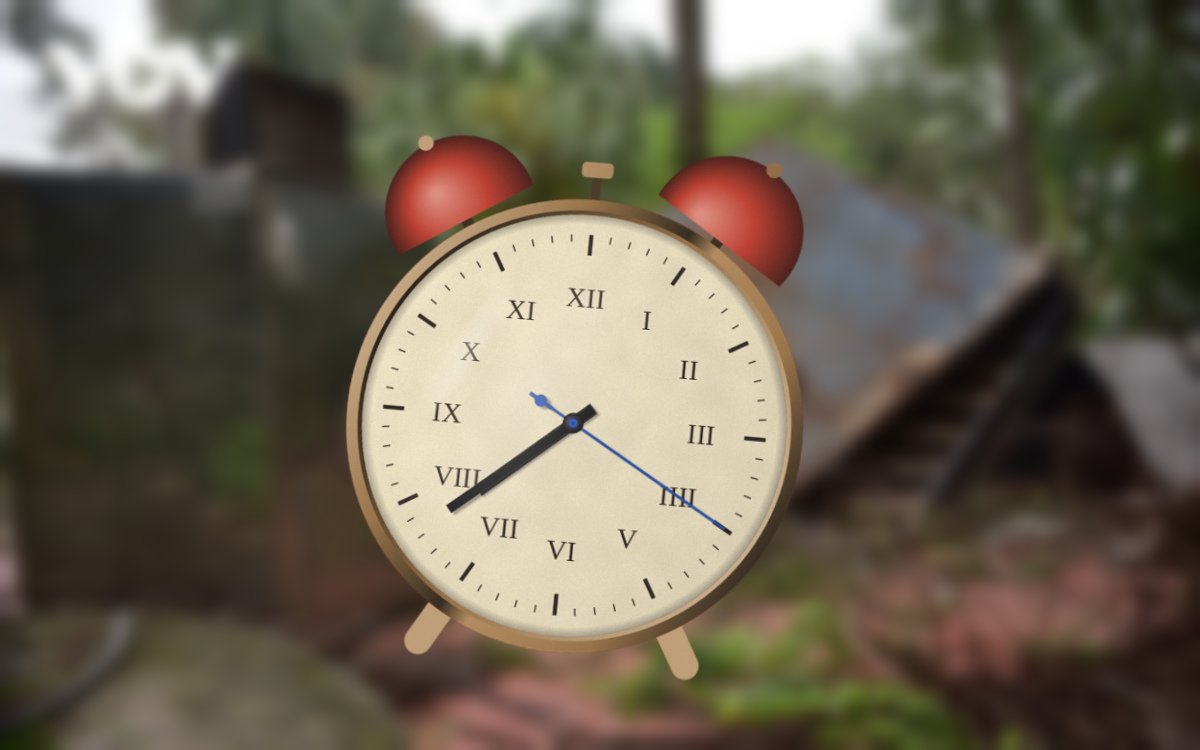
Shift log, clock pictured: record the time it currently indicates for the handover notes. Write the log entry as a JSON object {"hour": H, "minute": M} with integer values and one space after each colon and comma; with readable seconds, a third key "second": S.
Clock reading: {"hour": 7, "minute": 38, "second": 20}
